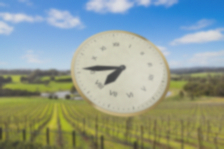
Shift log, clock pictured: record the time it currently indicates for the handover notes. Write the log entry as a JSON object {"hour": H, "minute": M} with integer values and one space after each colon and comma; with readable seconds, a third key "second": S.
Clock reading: {"hour": 7, "minute": 46}
